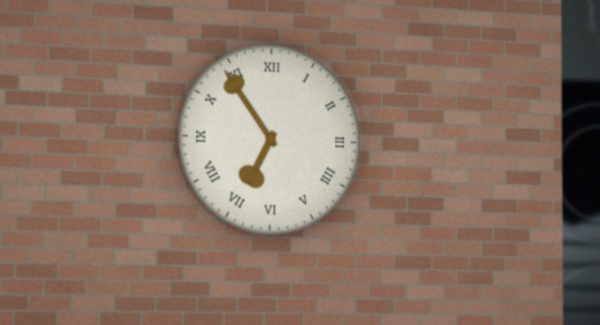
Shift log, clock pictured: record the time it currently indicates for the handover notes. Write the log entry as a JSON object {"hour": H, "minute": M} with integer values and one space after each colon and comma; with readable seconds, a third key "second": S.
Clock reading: {"hour": 6, "minute": 54}
